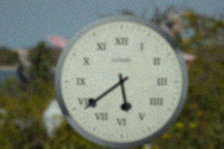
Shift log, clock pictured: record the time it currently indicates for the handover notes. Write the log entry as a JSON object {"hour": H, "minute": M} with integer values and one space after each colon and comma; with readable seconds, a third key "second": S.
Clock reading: {"hour": 5, "minute": 39}
